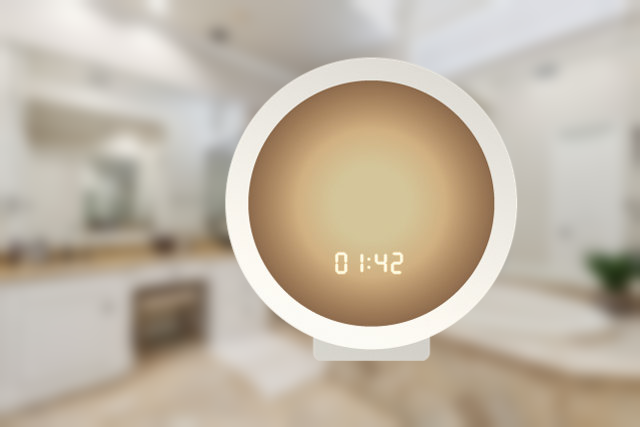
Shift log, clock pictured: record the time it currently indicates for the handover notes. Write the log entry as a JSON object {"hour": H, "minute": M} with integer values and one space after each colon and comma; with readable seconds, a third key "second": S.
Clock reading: {"hour": 1, "minute": 42}
